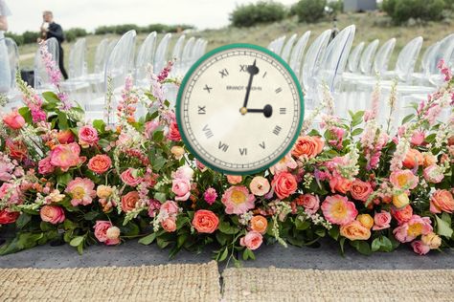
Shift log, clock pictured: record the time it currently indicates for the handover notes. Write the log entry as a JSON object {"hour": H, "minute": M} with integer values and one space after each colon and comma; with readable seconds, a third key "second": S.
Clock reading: {"hour": 3, "minute": 2}
